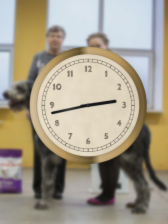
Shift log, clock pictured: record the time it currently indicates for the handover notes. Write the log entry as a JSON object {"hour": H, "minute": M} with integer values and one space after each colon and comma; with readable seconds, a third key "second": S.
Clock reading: {"hour": 2, "minute": 43}
